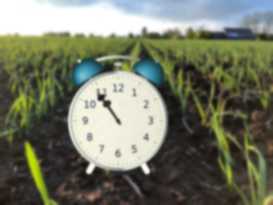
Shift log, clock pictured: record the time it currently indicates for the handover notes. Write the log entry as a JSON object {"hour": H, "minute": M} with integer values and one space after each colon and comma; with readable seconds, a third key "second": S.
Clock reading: {"hour": 10, "minute": 54}
